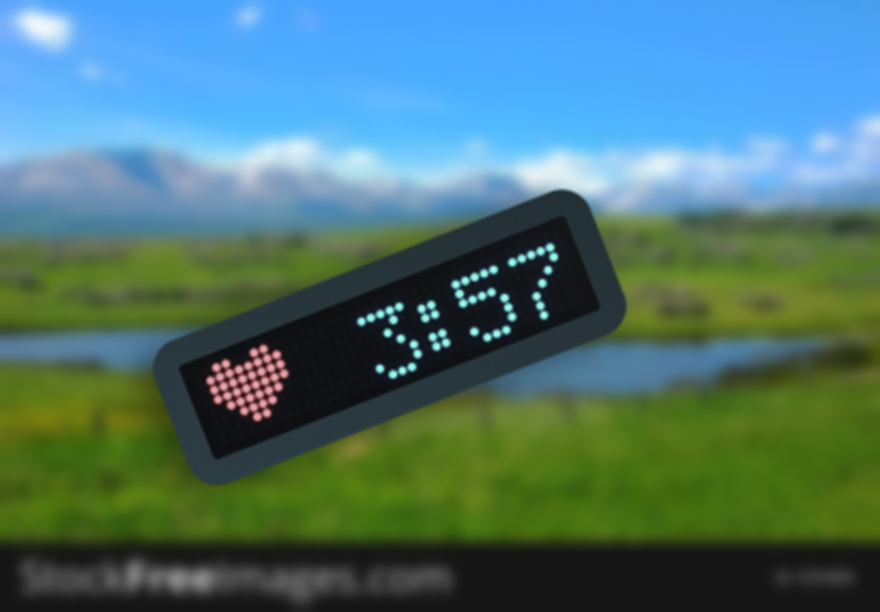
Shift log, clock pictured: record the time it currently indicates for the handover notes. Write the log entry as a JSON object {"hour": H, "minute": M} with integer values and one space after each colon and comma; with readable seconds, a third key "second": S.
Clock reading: {"hour": 3, "minute": 57}
